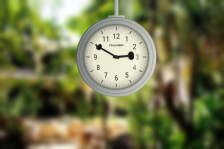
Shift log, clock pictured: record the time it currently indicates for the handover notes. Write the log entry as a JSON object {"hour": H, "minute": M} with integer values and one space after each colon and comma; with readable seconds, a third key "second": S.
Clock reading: {"hour": 2, "minute": 50}
